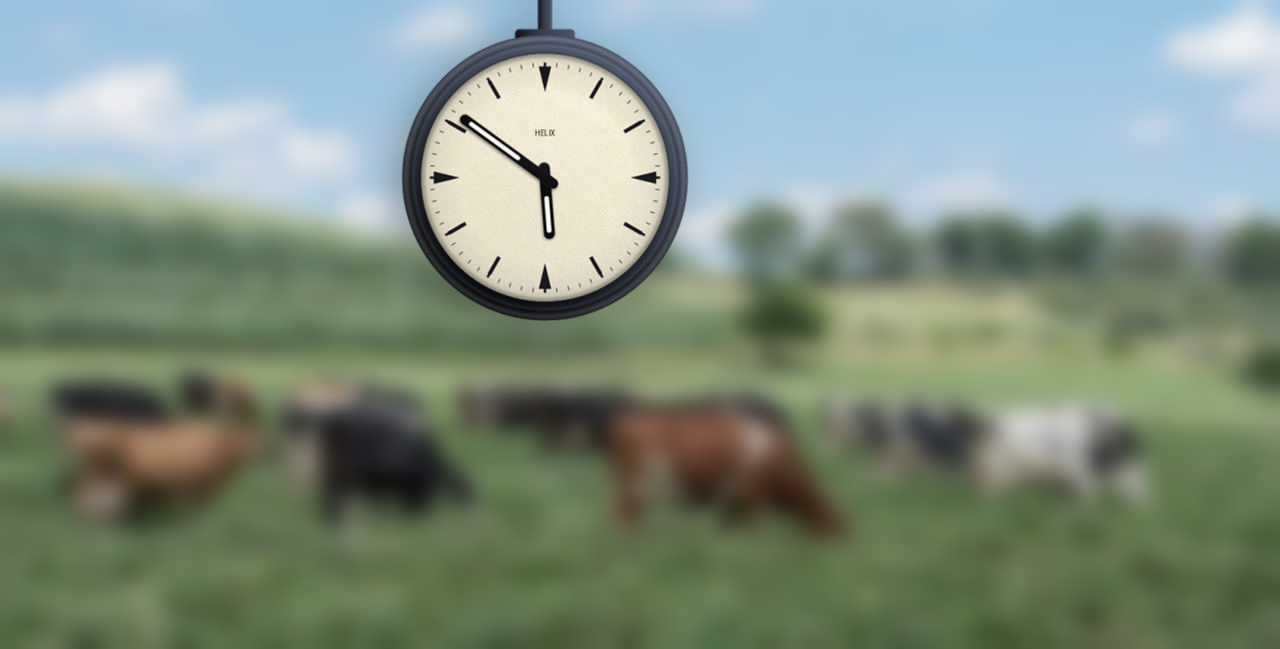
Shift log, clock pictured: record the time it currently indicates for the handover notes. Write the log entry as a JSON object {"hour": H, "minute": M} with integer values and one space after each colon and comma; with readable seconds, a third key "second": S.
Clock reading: {"hour": 5, "minute": 51}
